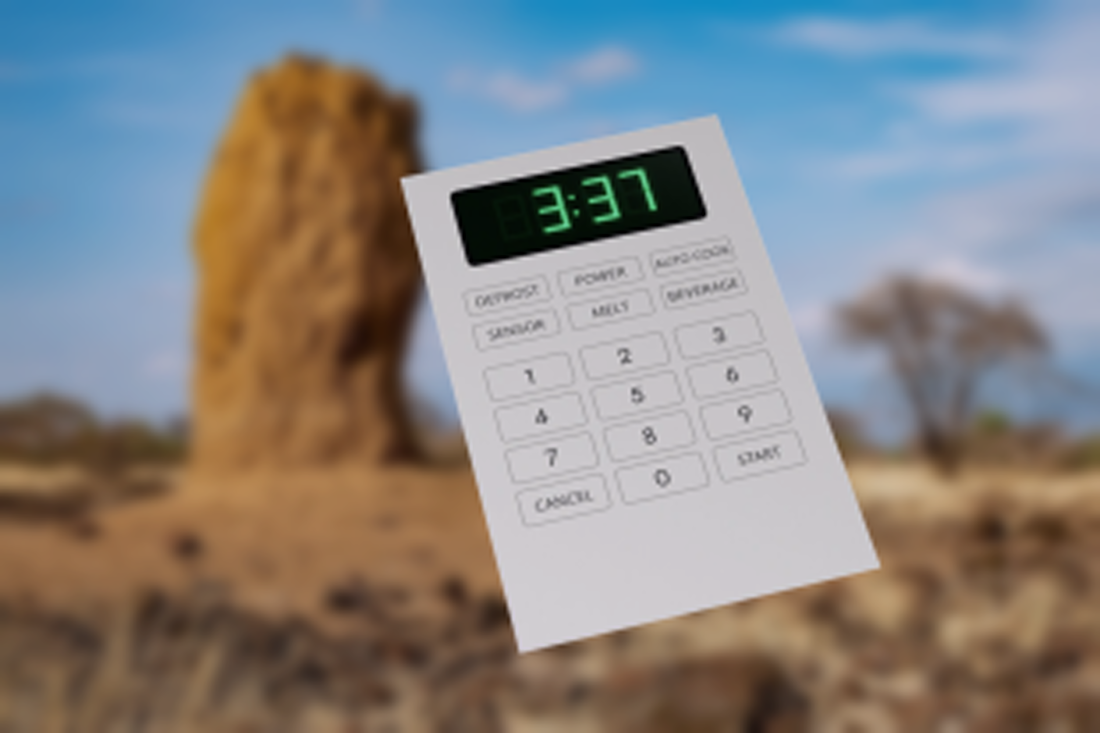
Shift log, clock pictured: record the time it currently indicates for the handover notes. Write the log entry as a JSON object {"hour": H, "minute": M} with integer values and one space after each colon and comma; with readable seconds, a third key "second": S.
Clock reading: {"hour": 3, "minute": 37}
